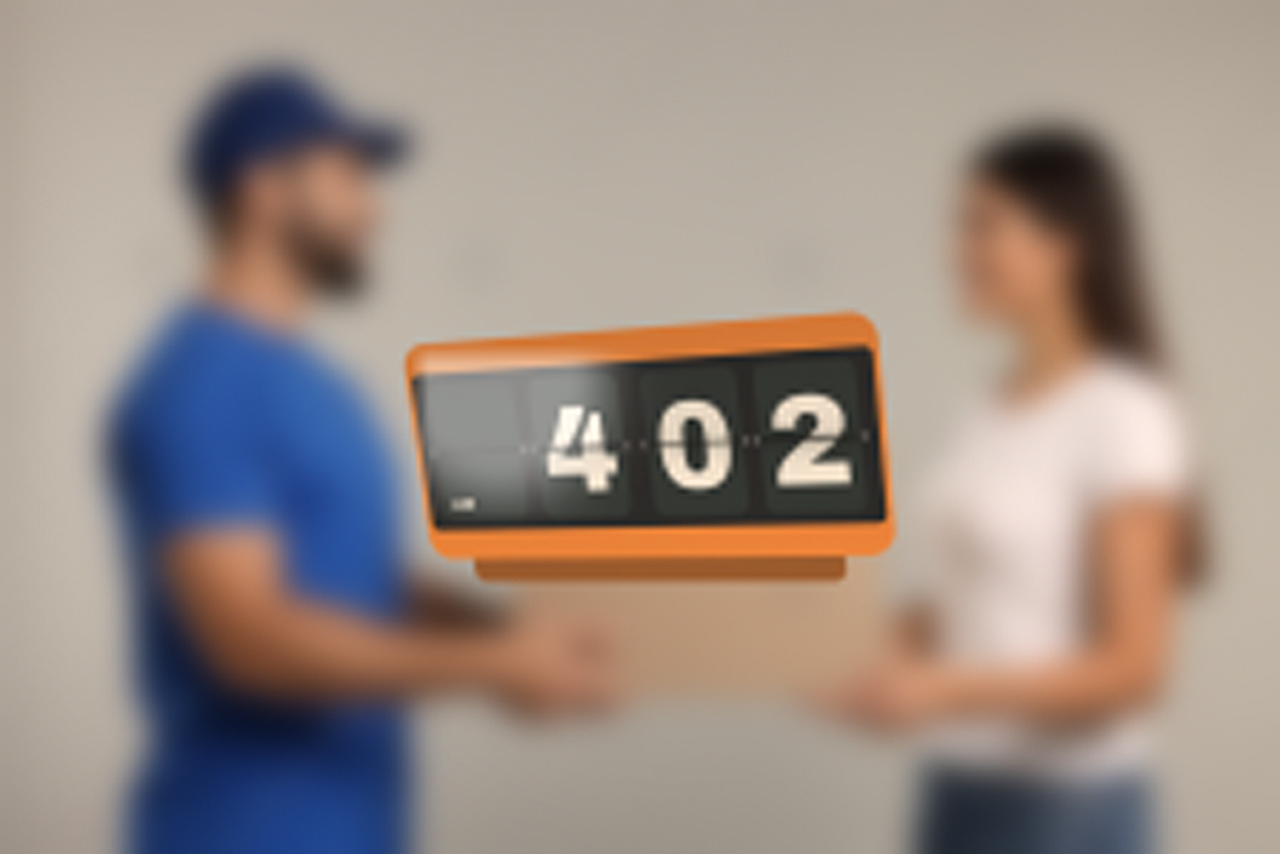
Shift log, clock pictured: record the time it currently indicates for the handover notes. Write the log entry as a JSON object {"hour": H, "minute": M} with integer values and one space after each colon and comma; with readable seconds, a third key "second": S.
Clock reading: {"hour": 4, "minute": 2}
